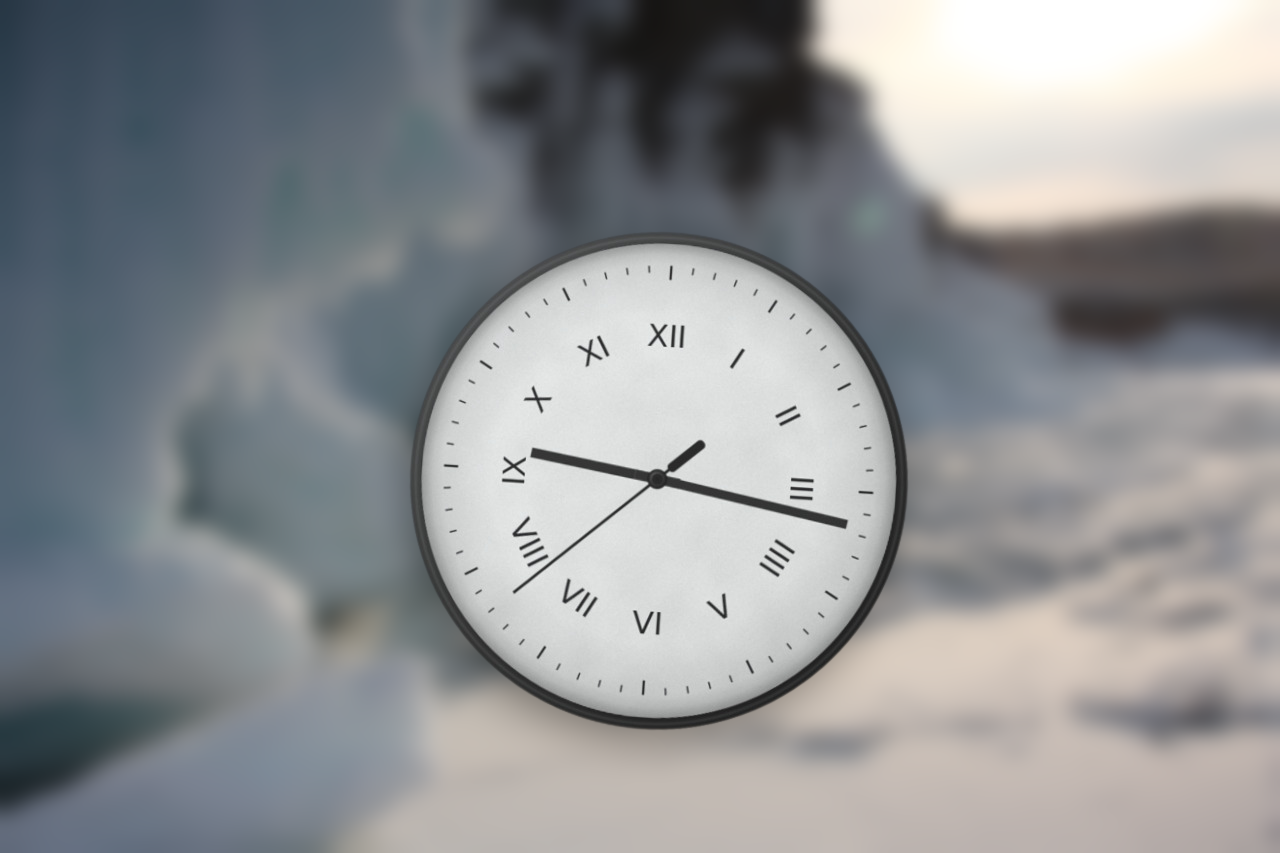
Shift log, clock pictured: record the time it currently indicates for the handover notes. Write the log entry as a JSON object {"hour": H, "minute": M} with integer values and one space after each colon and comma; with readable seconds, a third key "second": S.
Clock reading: {"hour": 9, "minute": 16, "second": 38}
